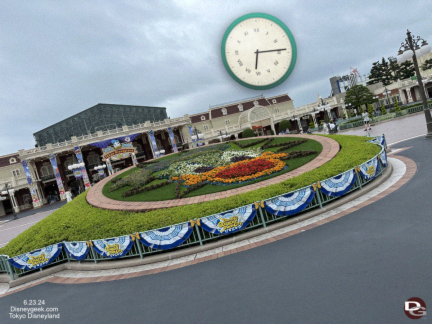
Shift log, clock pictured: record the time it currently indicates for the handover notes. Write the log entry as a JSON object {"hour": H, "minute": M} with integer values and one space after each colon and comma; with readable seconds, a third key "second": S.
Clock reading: {"hour": 6, "minute": 14}
